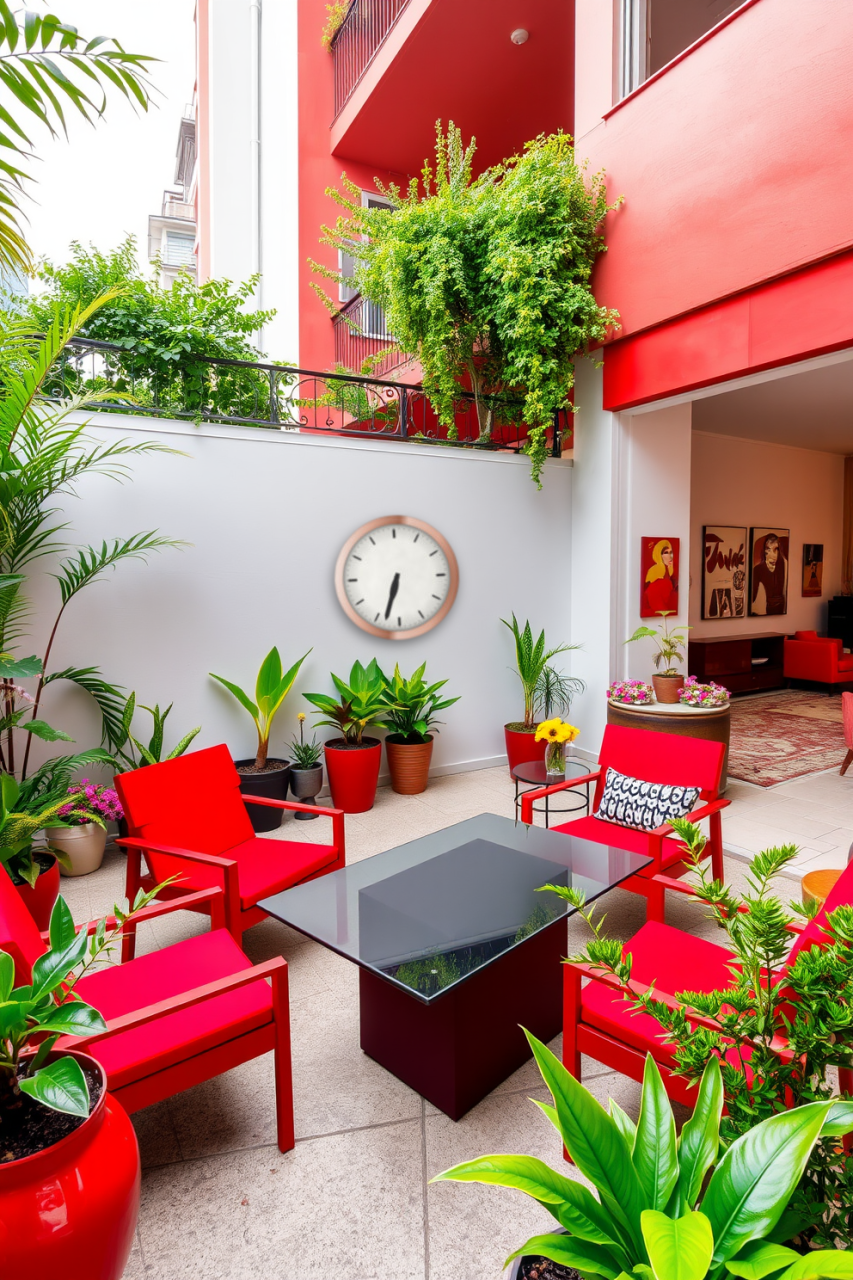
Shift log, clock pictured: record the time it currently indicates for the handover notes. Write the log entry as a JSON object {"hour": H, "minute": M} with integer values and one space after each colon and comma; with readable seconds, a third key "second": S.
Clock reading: {"hour": 6, "minute": 33}
